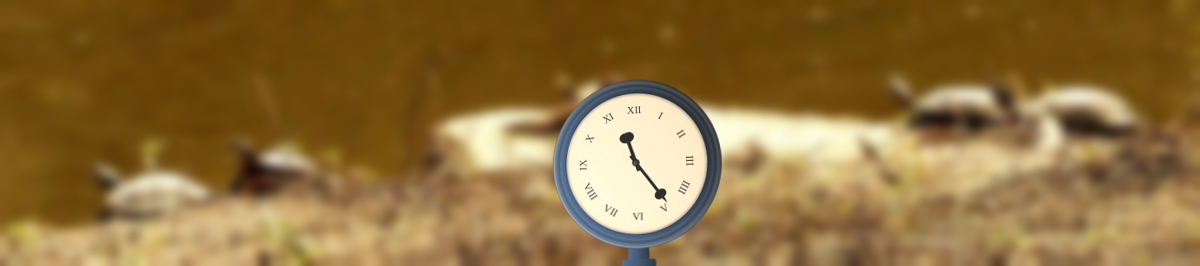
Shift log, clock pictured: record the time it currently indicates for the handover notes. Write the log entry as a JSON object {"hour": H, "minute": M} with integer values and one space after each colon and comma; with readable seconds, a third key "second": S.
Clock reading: {"hour": 11, "minute": 24}
